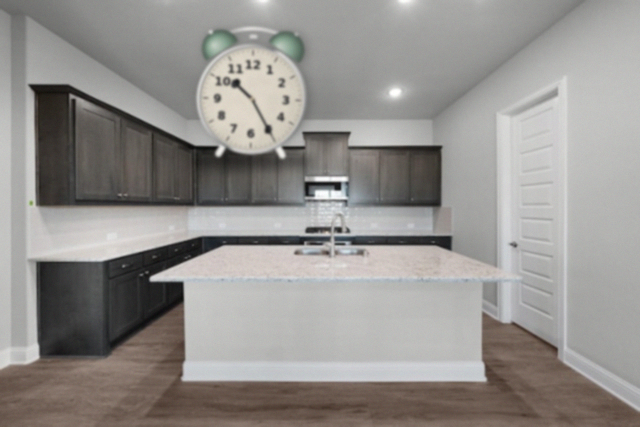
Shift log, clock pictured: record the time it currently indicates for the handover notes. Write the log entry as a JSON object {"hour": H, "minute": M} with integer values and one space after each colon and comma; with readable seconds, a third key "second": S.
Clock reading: {"hour": 10, "minute": 25}
